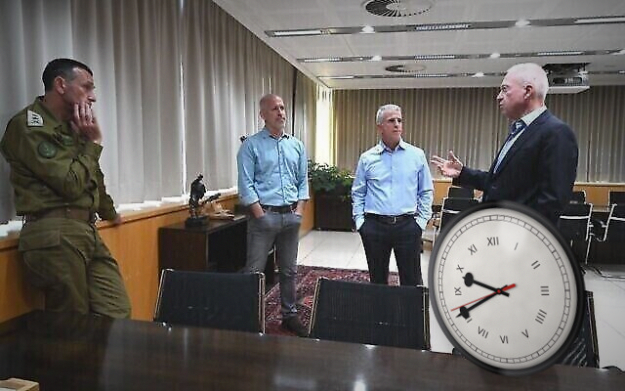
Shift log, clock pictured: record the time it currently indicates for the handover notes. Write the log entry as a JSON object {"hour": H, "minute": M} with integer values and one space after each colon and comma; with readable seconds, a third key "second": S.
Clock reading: {"hour": 9, "minute": 40, "second": 42}
